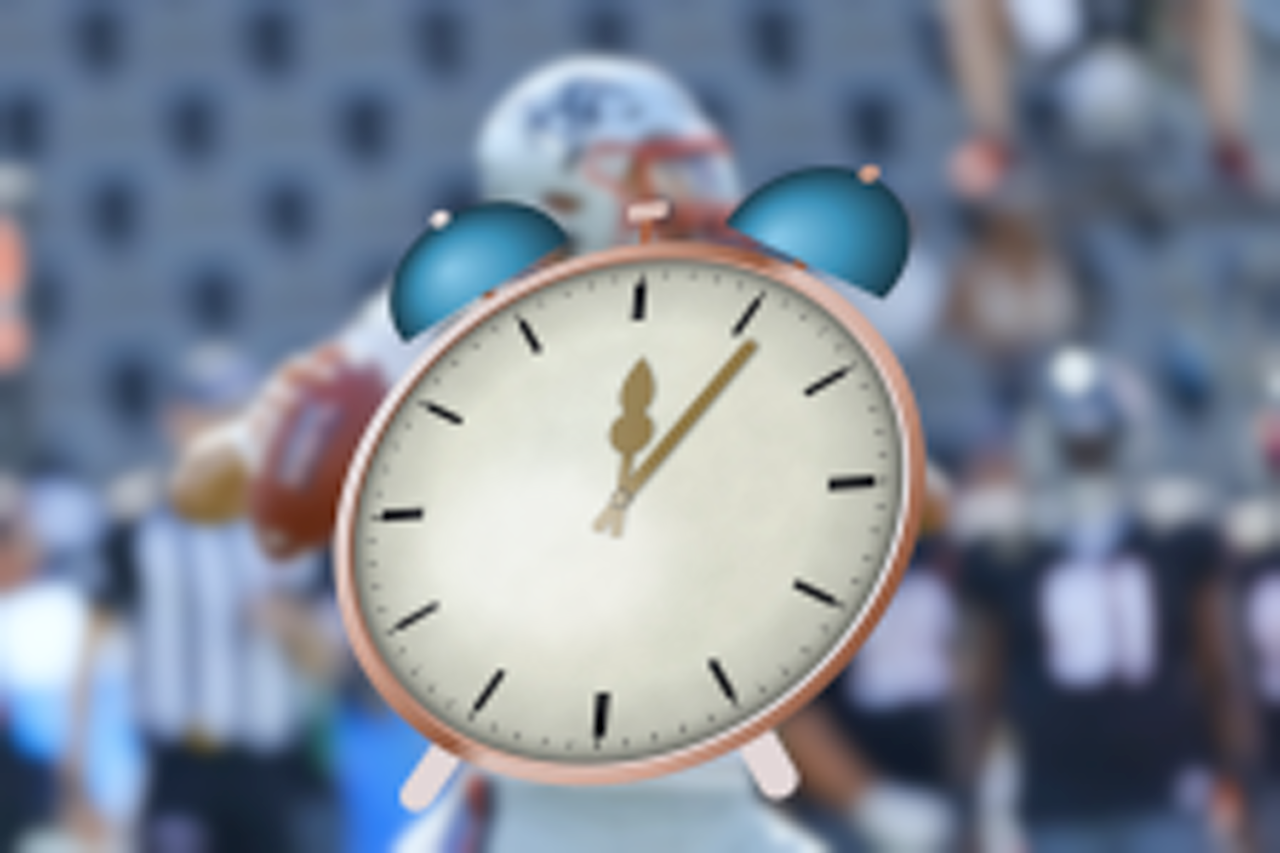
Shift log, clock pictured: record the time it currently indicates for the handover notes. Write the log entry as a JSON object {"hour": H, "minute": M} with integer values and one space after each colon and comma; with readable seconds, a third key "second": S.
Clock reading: {"hour": 12, "minute": 6}
